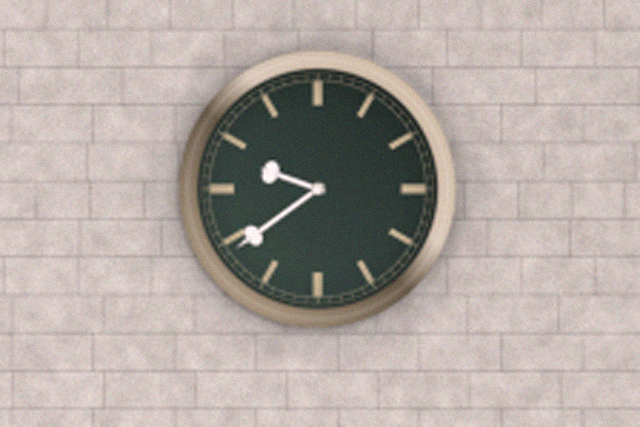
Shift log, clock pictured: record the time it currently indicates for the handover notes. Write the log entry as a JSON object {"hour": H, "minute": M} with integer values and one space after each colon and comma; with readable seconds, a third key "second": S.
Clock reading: {"hour": 9, "minute": 39}
